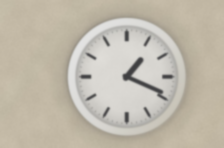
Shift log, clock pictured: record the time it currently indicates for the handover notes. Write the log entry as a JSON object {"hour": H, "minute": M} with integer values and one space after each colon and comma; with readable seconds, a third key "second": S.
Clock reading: {"hour": 1, "minute": 19}
